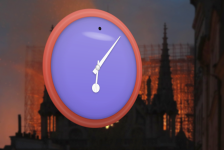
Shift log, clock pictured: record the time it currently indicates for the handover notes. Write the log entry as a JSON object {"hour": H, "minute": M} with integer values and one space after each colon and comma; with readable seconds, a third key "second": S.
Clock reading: {"hour": 6, "minute": 6}
